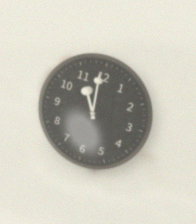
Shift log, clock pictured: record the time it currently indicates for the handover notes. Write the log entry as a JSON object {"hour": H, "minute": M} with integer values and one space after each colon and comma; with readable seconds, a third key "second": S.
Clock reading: {"hour": 10, "minute": 59}
